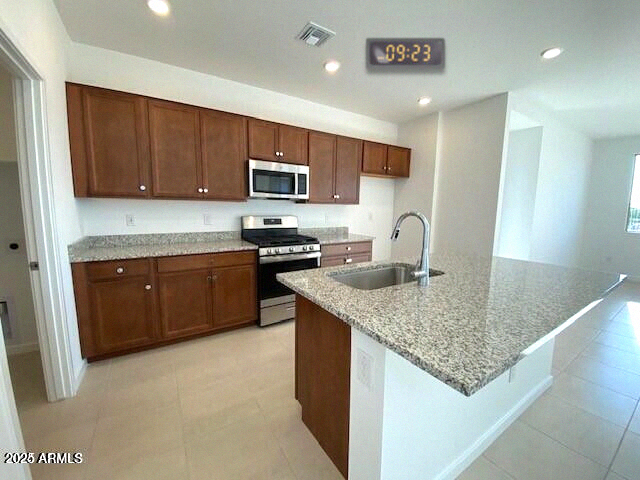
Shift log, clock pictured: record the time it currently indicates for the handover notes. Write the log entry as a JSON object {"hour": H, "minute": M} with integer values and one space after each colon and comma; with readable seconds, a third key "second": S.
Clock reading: {"hour": 9, "minute": 23}
